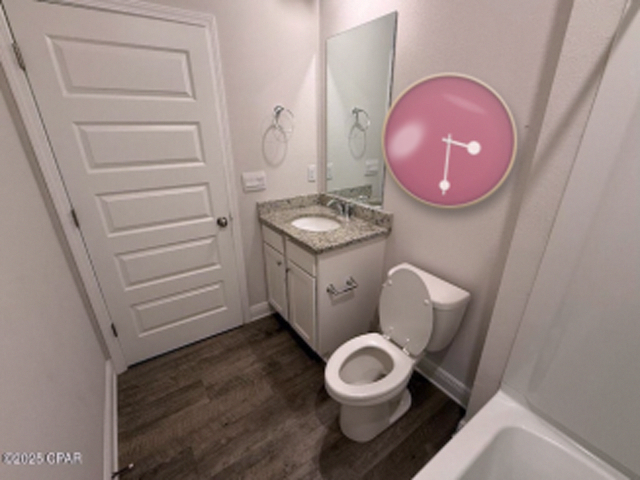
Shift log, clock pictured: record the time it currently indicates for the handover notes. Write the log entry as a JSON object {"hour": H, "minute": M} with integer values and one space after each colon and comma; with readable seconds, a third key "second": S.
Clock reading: {"hour": 3, "minute": 31}
